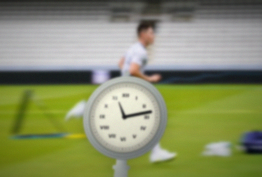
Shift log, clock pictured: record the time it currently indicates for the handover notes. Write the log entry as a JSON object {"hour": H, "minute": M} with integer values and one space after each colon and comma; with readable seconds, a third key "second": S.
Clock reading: {"hour": 11, "minute": 13}
